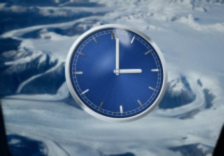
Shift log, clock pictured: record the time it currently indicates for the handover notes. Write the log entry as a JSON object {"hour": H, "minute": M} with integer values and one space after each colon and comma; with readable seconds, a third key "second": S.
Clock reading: {"hour": 3, "minute": 1}
